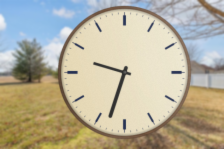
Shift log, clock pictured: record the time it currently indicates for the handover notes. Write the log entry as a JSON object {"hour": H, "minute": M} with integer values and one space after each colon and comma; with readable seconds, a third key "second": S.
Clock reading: {"hour": 9, "minute": 33}
